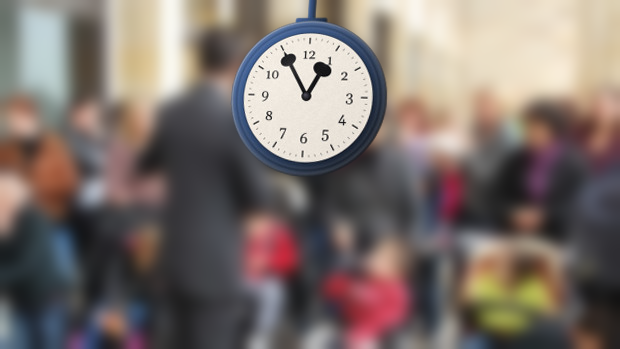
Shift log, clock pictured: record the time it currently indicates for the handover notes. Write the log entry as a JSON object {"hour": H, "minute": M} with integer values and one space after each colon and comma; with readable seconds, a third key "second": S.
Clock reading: {"hour": 12, "minute": 55}
